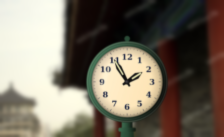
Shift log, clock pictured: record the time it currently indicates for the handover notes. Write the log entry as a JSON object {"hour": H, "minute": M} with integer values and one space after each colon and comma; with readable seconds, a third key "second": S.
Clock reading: {"hour": 1, "minute": 55}
